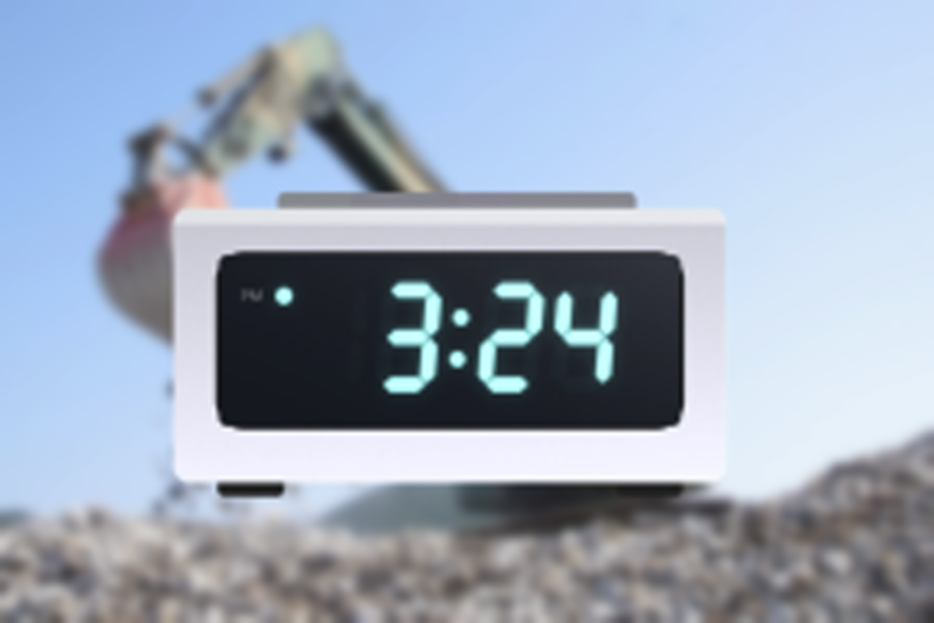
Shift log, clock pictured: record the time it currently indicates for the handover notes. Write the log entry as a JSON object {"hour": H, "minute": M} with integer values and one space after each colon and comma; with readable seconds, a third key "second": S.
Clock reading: {"hour": 3, "minute": 24}
